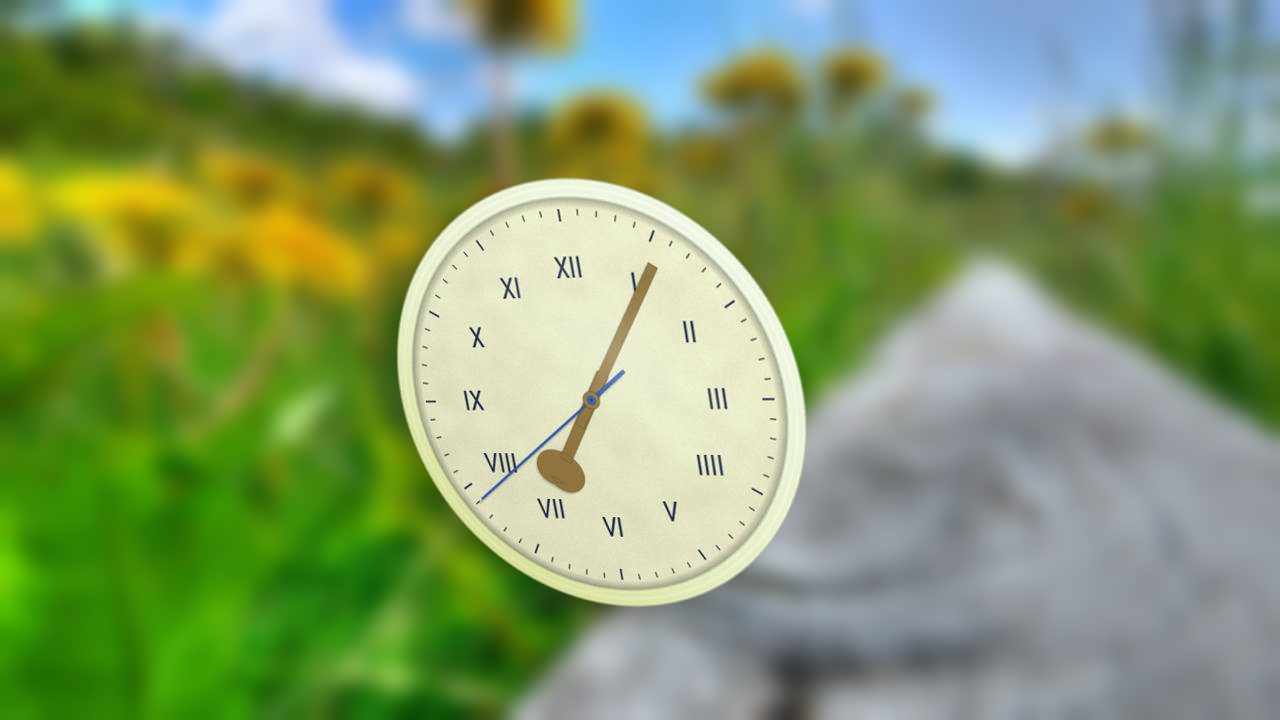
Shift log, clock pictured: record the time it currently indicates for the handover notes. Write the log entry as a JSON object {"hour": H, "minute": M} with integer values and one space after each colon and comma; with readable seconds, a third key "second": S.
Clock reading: {"hour": 7, "minute": 5, "second": 39}
